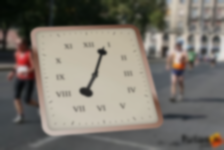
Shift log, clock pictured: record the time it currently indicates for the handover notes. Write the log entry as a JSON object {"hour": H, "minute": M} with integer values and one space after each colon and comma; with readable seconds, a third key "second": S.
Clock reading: {"hour": 7, "minute": 4}
